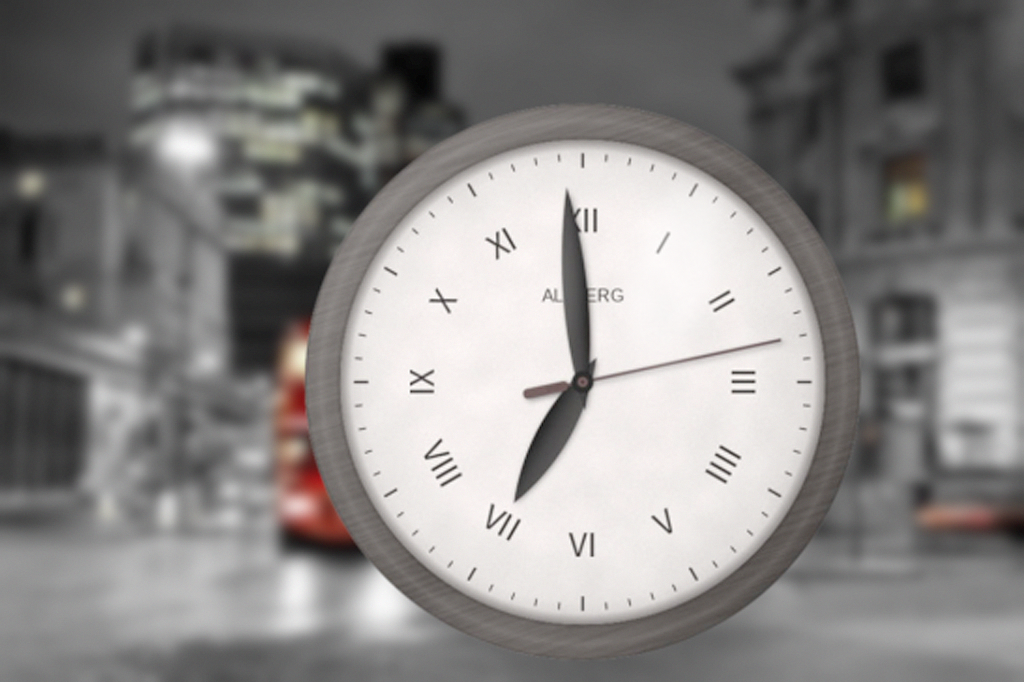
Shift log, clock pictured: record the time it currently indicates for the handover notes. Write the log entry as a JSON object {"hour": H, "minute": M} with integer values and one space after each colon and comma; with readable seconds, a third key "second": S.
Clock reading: {"hour": 6, "minute": 59, "second": 13}
